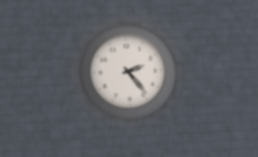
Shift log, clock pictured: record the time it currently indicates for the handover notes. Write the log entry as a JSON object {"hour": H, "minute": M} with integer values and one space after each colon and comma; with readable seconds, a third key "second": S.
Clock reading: {"hour": 2, "minute": 24}
